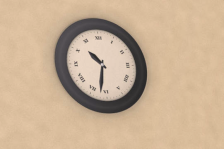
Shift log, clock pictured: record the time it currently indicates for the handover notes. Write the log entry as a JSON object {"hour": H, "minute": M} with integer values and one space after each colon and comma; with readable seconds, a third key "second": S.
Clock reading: {"hour": 10, "minute": 32}
